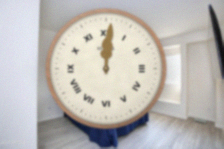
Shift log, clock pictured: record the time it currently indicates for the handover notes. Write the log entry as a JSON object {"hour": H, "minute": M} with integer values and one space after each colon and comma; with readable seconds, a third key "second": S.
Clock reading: {"hour": 12, "minute": 1}
